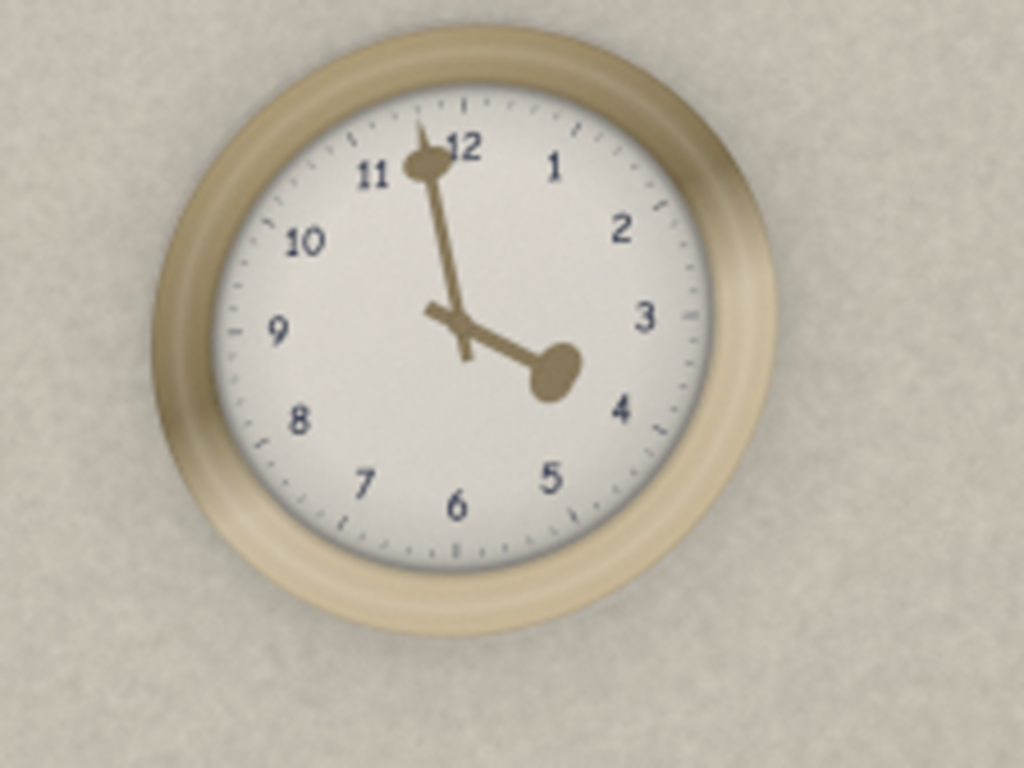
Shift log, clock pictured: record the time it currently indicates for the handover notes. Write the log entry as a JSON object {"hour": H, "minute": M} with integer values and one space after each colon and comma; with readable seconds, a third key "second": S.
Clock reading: {"hour": 3, "minute": 58}
